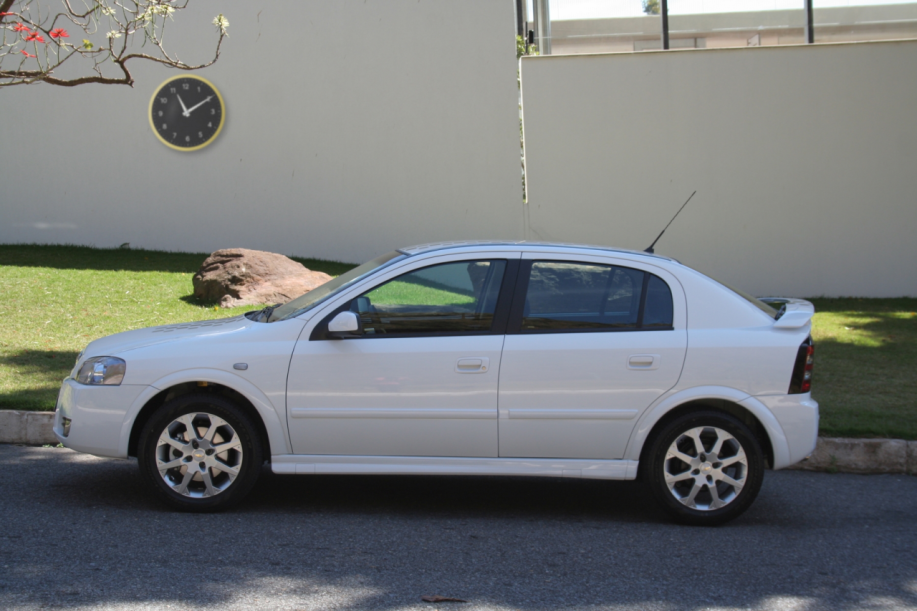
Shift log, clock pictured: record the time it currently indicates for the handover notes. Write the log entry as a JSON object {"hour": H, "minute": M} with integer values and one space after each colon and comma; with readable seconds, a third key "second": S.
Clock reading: {"hour": 11, "minute": 10}
